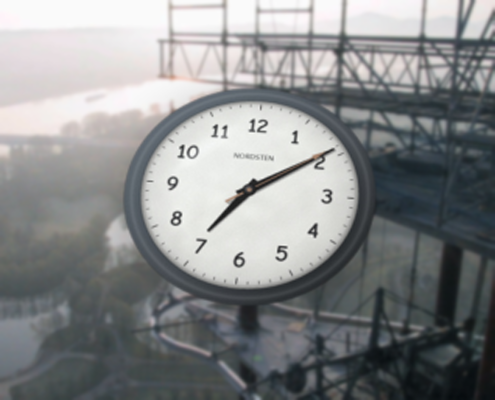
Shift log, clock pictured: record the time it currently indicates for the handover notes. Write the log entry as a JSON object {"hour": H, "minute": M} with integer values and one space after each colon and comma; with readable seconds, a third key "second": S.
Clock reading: {"hour": 7, "minute": 9, "second": 9}
